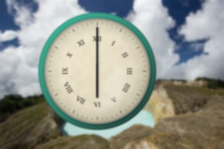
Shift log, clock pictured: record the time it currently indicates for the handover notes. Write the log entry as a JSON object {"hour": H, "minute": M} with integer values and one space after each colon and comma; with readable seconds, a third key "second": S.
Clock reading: {"hour": 6, "minute": 0}
